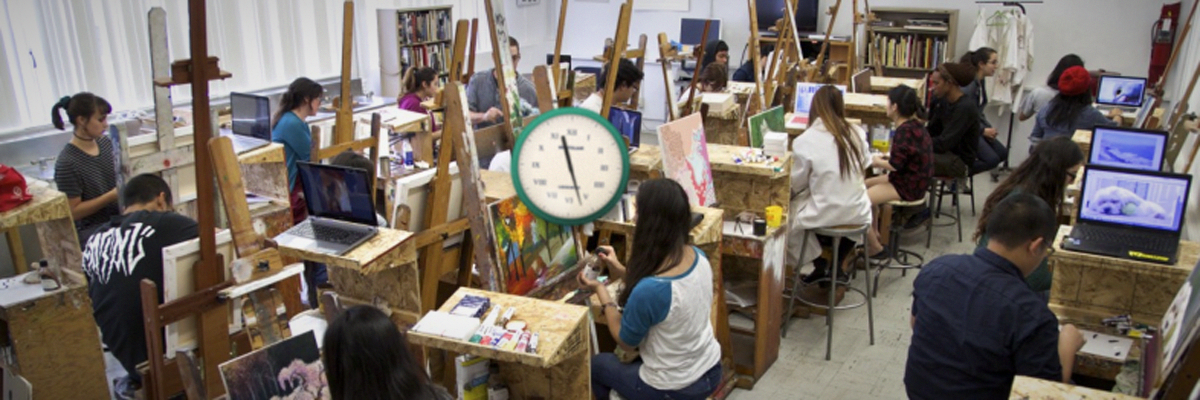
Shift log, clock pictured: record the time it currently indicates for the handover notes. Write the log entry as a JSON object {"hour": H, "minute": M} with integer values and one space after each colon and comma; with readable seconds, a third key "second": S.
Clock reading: {"hour": 11, "minute": 27}
